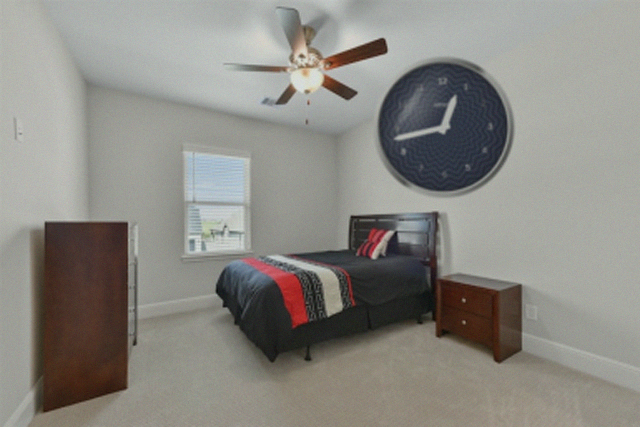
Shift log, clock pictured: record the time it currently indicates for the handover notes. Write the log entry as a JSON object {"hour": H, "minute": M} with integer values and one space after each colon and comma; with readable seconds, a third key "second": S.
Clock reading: {"hour": 12, "minute": 43}
